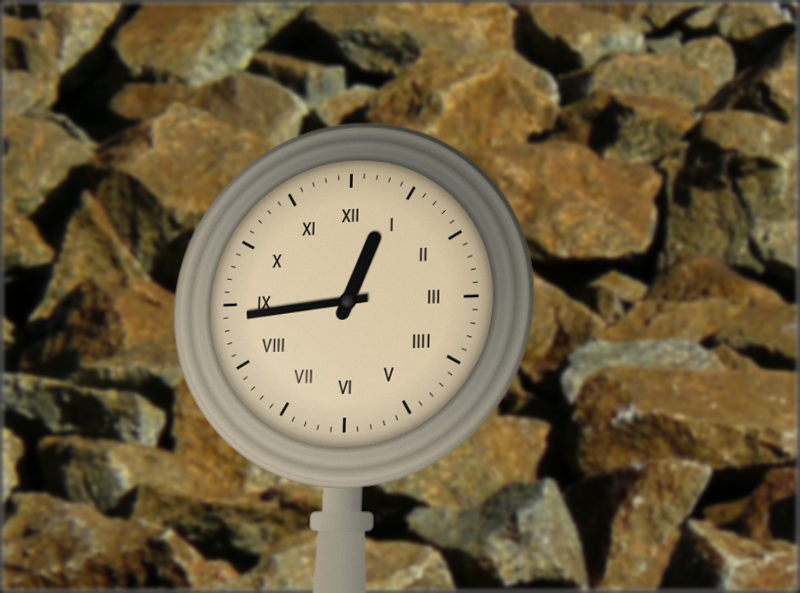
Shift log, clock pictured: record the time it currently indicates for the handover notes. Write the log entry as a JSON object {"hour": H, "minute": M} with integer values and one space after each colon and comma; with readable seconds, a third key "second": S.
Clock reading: {"hour": 12, "minute": 44}
